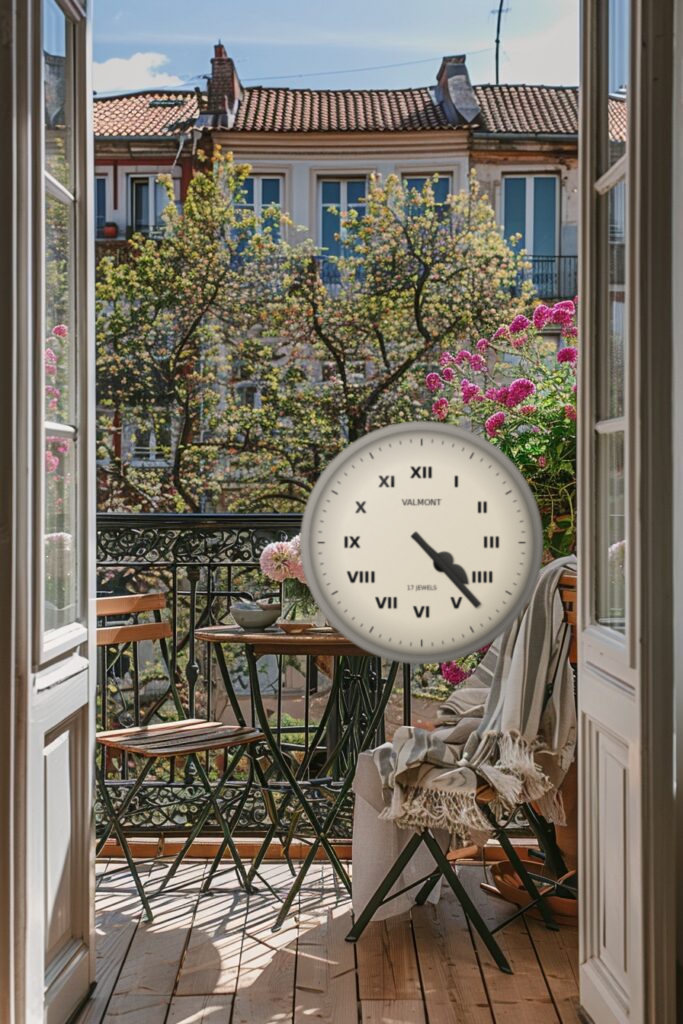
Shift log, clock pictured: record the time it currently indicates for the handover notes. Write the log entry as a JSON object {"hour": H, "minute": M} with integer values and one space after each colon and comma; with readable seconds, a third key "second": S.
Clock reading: {"hour": 4, "minute": 23}
